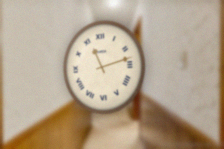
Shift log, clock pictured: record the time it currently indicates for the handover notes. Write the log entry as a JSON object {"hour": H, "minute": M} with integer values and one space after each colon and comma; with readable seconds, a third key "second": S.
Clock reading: {"hour": 11, "minute": 13}
